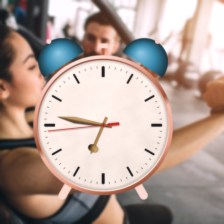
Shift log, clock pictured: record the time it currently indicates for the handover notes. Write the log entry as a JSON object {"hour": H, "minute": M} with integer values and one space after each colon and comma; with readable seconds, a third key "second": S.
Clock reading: {"hour": 6, "minute": 46, "second": 44}
